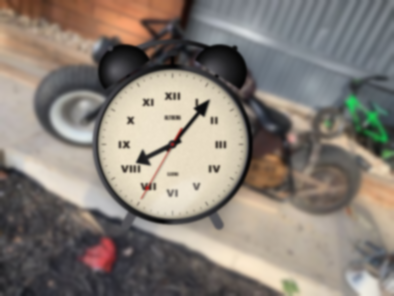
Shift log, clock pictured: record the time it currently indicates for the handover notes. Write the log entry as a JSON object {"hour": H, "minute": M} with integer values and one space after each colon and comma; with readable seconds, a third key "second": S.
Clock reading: {"hour": 8, "minute": 6, "second": 35}
